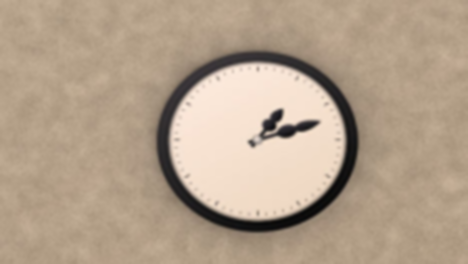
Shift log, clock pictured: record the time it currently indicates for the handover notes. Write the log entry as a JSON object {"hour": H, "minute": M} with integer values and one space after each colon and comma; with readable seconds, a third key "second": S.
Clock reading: {"hour": 1, "minute": 12}
